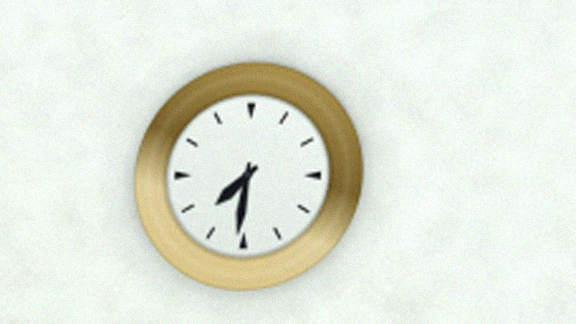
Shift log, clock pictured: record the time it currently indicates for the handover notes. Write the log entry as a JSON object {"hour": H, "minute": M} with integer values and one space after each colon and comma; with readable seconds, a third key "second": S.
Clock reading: {"hour": 7, "minute": 31}
